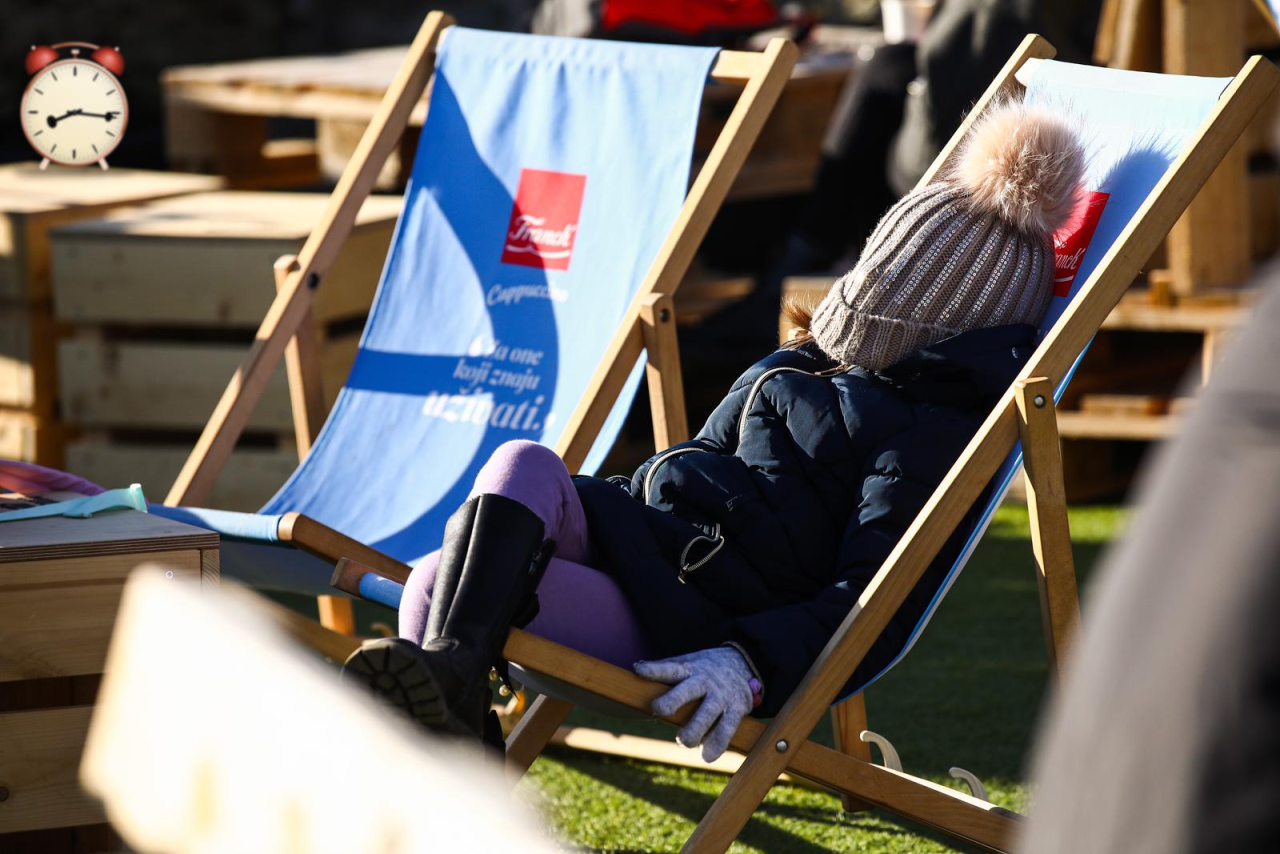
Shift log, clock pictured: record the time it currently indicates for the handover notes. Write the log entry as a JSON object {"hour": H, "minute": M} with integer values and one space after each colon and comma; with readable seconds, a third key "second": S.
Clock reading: {"hour": 8, "minute": 16}
